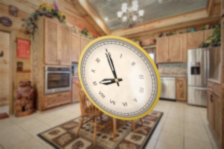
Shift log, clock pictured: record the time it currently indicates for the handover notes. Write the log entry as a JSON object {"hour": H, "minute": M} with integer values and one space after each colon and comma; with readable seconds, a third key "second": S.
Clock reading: {"hour": 9, "minute": 0}
